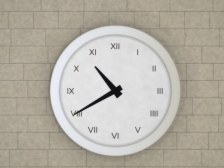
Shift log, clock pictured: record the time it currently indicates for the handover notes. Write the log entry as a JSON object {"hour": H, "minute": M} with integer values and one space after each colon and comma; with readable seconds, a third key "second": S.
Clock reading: {"hour": 10, "minute": 40}
